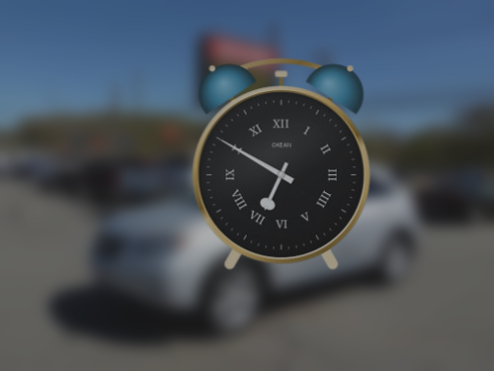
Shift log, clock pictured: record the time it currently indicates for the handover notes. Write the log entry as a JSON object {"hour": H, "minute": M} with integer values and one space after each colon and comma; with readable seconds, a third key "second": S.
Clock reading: {"hour": 6, "minute": 50}
